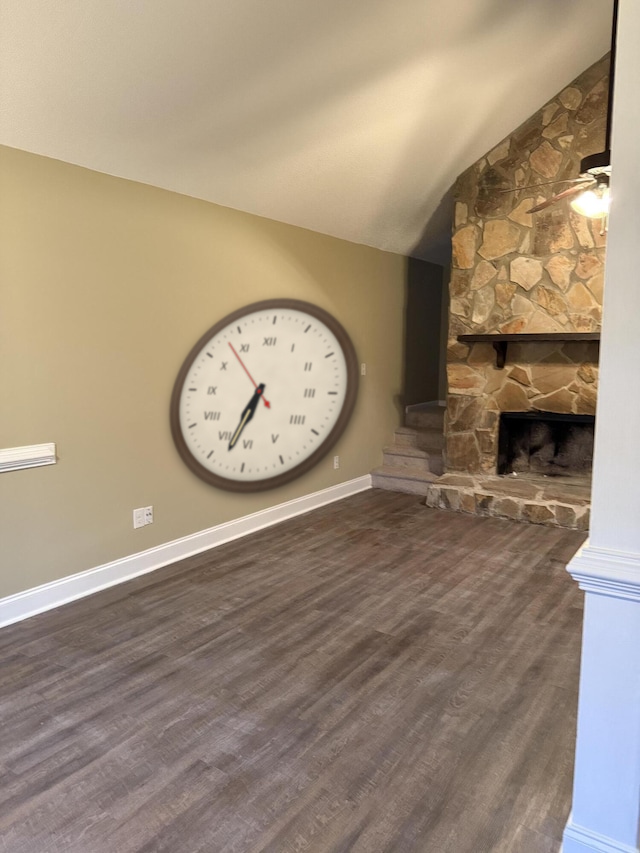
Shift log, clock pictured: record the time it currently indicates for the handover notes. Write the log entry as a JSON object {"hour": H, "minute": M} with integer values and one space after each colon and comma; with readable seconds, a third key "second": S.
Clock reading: {"hour": 6, "minute": 32, "second": 53}
